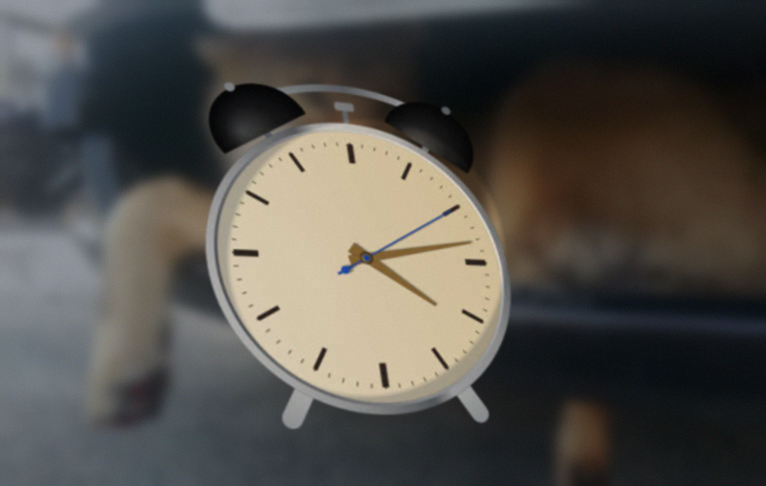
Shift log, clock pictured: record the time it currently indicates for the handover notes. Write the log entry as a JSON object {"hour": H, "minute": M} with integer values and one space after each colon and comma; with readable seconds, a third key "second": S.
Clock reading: {"hour": 4, "minute": 13, "second": 10}
